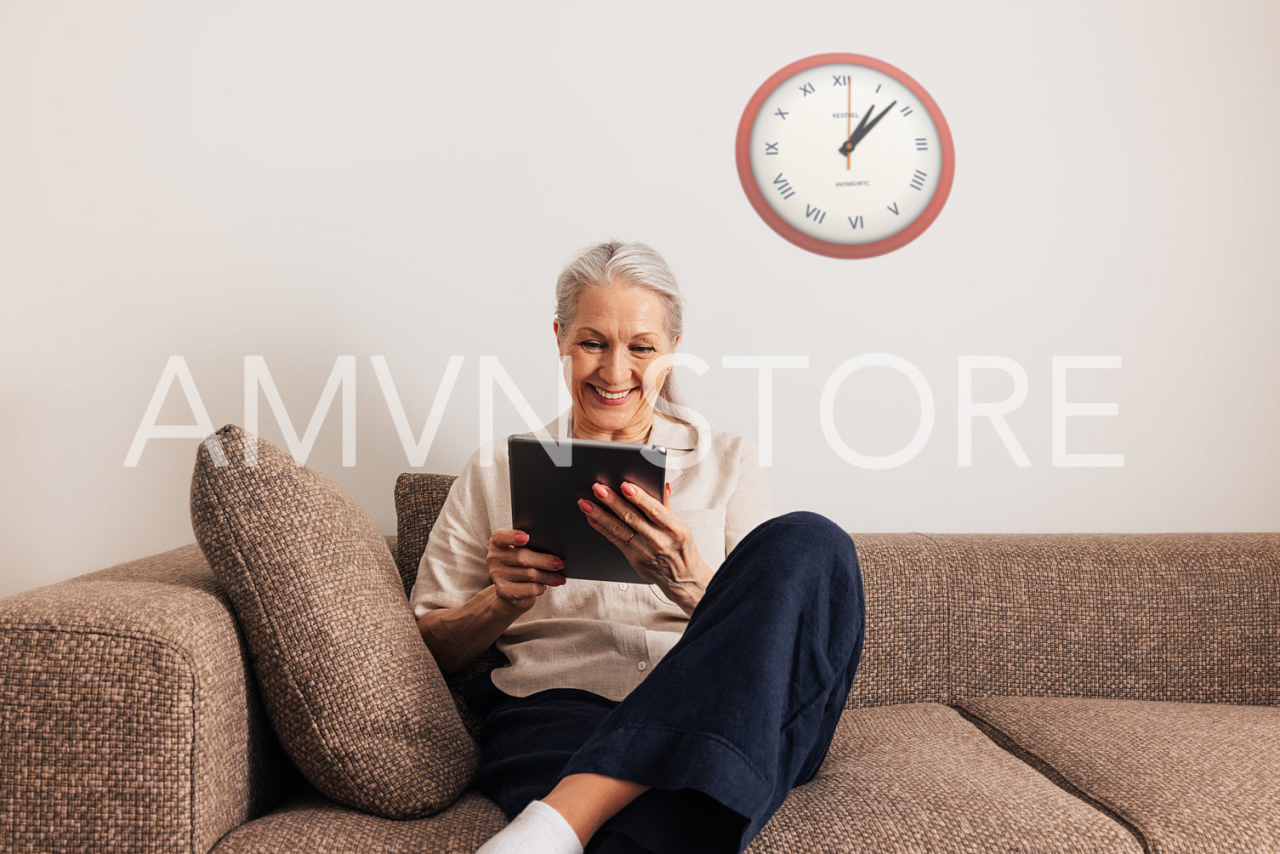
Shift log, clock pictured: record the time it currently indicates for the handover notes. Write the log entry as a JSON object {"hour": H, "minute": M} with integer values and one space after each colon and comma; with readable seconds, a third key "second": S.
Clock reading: {"hour": 1, "minute": 8, "second": 1}
